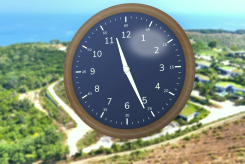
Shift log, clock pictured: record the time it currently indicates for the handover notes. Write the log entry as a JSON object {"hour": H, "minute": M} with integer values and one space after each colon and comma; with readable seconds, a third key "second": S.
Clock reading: {"hour": 11, "minute": 26}
